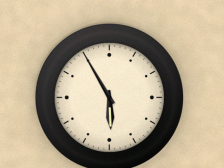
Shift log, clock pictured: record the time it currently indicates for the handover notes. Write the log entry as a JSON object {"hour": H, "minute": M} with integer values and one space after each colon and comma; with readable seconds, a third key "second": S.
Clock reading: {"hour": 5, "minute": 55}
